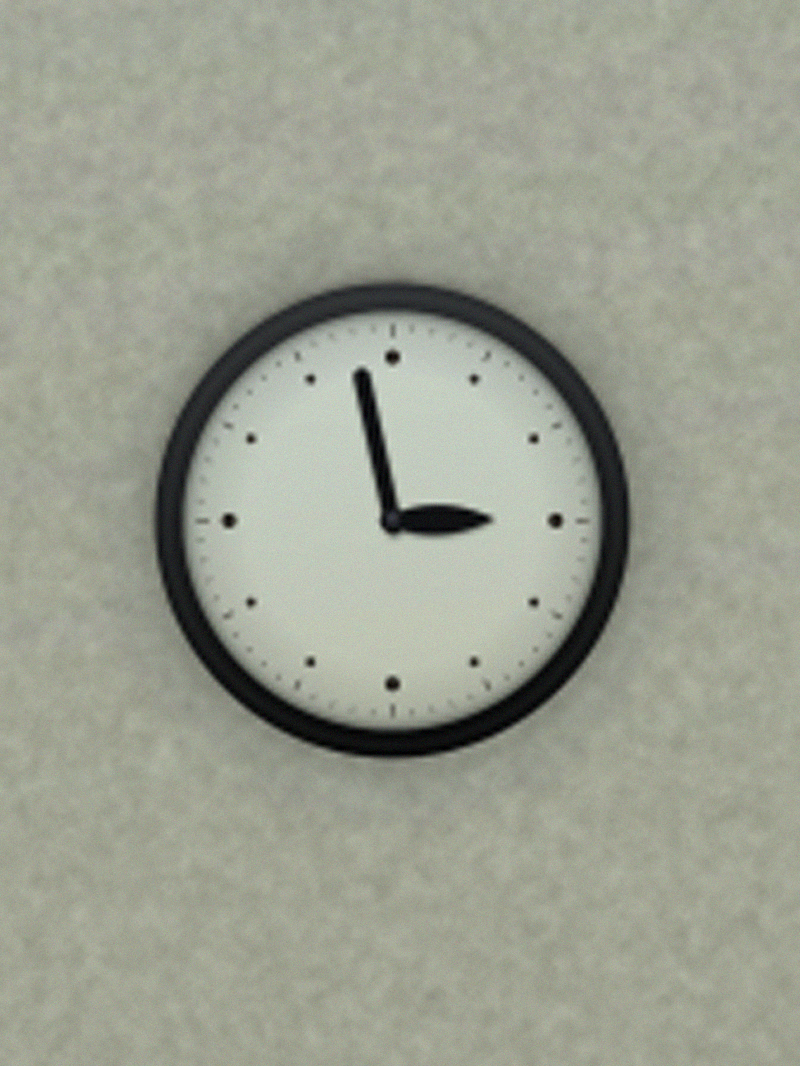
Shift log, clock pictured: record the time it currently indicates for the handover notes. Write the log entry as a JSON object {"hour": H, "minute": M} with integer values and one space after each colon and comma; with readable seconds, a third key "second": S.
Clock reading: {"hour": 2, "minute": 58}
